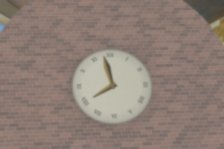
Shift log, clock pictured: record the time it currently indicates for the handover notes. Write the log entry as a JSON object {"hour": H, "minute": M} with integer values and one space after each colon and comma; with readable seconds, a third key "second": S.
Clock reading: {"hour": 7, "minute": 58}
